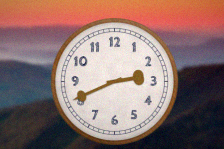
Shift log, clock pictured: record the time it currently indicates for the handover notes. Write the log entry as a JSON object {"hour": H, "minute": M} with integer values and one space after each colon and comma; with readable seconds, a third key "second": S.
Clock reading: {"hour": 2, "minute": 41}
